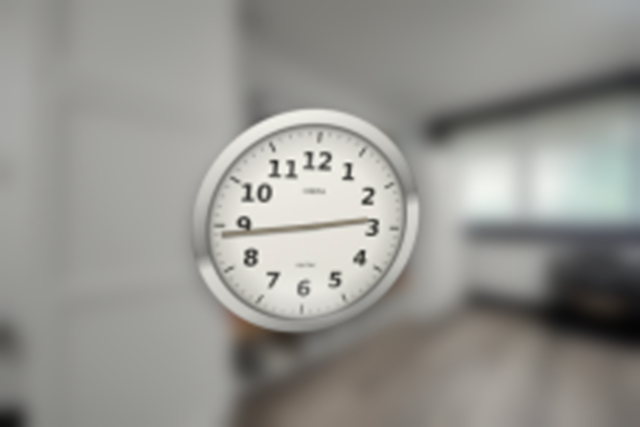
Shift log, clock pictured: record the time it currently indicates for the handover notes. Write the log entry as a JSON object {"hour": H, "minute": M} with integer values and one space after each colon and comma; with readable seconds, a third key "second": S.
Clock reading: {"hour": 2, "minute": 44}
